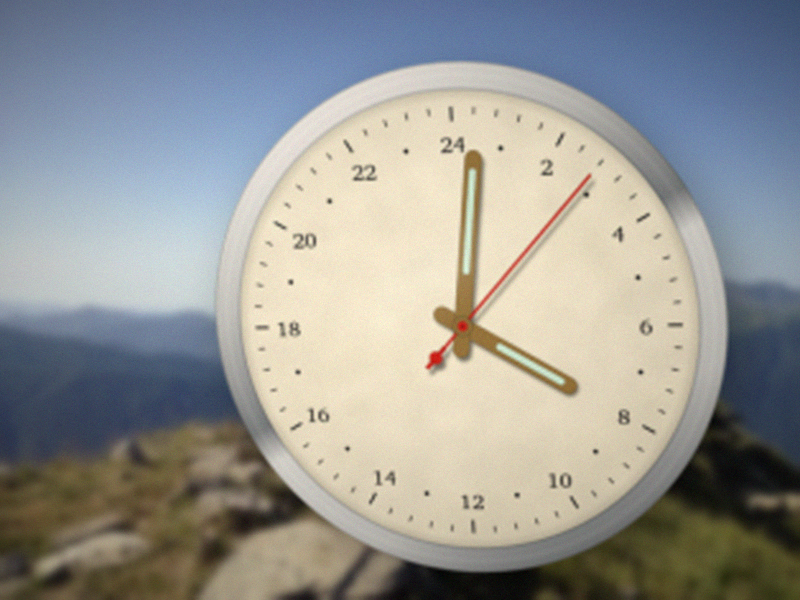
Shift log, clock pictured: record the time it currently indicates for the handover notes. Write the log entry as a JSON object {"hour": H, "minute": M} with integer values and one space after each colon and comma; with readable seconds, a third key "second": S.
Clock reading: {"hour": 8, "minute": 1, "second": 7}
